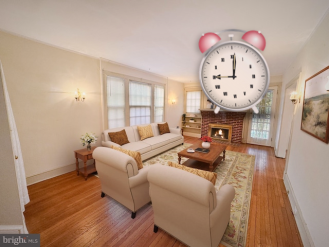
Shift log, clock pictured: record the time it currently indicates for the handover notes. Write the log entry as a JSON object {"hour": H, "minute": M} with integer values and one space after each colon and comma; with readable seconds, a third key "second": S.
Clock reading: {"hour": 9, "minute": 1}
